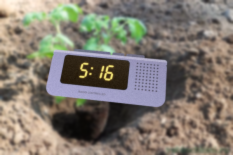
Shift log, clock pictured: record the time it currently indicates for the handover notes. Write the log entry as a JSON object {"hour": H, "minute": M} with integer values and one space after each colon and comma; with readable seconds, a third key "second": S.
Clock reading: {"hour": 5, "minute": 16}
